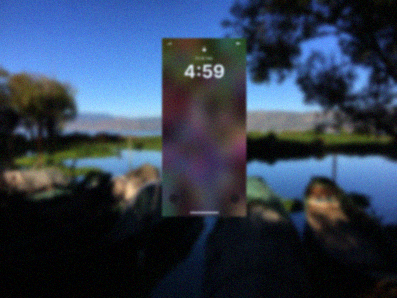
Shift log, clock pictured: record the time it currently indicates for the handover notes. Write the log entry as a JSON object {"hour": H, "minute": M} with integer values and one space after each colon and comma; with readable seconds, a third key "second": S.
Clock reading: {"hour": 4, "minute": 59}
